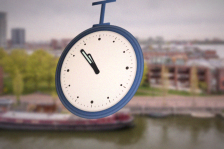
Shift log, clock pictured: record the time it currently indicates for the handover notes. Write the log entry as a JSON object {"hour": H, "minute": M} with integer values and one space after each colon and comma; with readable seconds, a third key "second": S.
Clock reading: {"hour": 10, "minute": 53}
